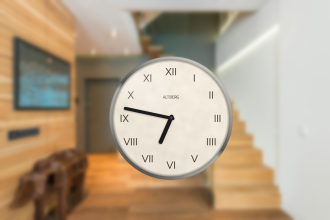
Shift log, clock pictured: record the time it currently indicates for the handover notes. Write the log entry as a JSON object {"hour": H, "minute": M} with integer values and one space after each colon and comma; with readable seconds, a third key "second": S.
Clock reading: {"hour": 6, "minute": 47}
